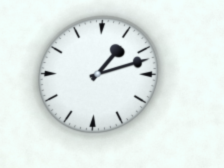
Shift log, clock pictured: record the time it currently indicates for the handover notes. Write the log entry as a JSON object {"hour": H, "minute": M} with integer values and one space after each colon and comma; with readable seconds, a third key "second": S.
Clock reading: {"hour": 1, "minute": 12}
